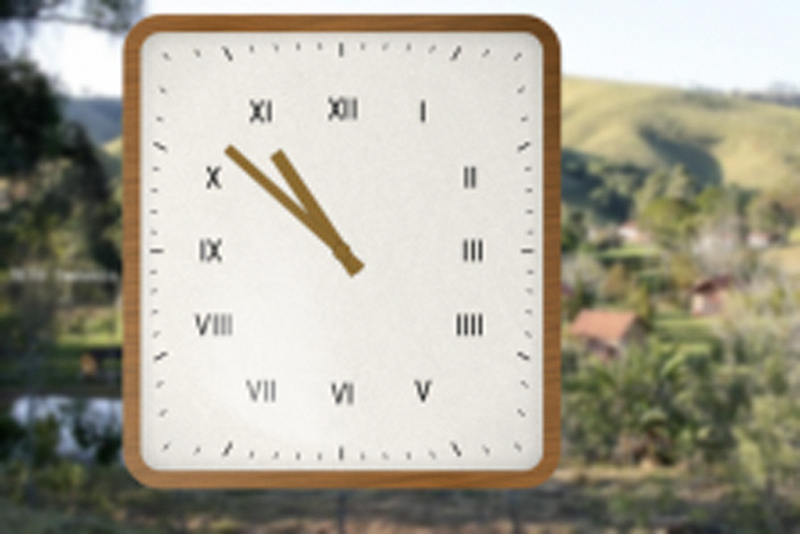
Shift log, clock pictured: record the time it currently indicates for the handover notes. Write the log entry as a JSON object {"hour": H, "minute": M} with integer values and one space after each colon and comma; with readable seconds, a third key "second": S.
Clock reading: {"hour": 10, "minute": 52}
